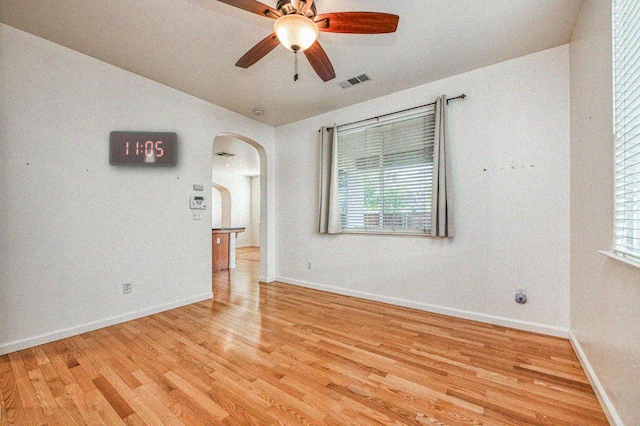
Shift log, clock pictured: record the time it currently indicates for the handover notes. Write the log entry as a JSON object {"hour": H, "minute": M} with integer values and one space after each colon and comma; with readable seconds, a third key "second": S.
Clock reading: {"hour": 11, "minute": 5}
